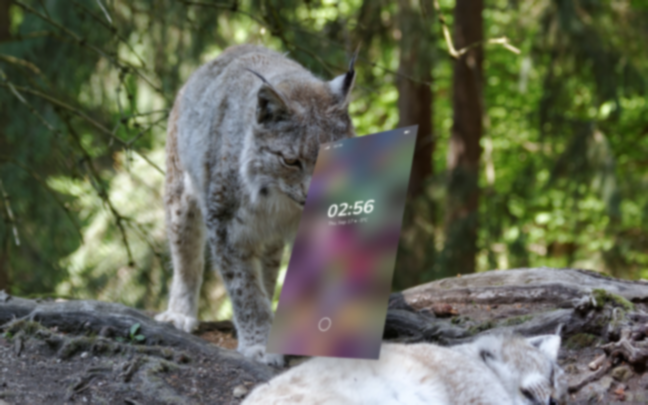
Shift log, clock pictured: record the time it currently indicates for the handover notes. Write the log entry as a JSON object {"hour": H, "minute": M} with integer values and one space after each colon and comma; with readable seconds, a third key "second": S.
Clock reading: {"hour": 2, "minute": 56}
